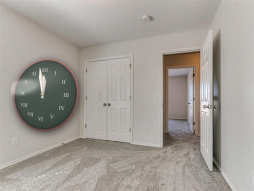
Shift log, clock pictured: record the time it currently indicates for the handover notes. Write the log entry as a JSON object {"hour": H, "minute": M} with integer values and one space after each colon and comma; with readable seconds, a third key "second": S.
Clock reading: {"hour": 11, "minute": 58}
